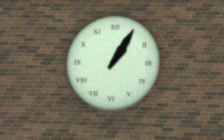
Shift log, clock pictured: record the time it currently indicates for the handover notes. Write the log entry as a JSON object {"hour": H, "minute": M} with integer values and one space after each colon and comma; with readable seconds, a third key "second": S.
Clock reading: {"hour": 1, "minute": 5}
